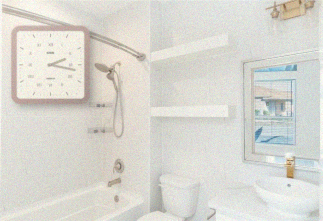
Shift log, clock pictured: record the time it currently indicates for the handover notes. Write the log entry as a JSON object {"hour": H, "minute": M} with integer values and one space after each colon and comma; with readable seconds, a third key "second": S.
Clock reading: {"hour": 2, "minute": 17}
